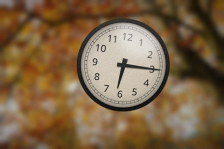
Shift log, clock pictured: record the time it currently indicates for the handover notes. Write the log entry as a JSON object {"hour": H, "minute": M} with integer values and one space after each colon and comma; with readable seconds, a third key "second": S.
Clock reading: {"hour": 6, "minute": 15}
